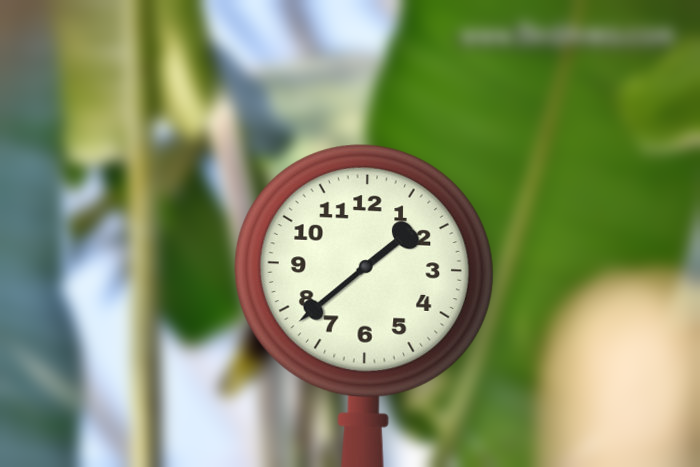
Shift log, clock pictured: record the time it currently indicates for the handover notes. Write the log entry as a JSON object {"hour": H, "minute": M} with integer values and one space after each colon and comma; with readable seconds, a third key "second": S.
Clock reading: {"hour": 1, "minute": 38}
